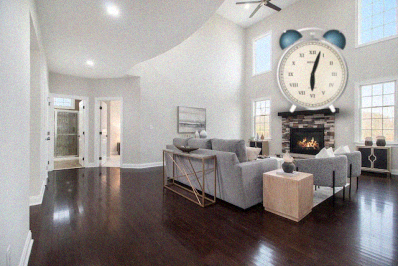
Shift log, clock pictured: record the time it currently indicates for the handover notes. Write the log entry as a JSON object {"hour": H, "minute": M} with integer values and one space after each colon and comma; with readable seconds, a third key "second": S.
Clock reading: {"hour": 6, "minute": 3}
